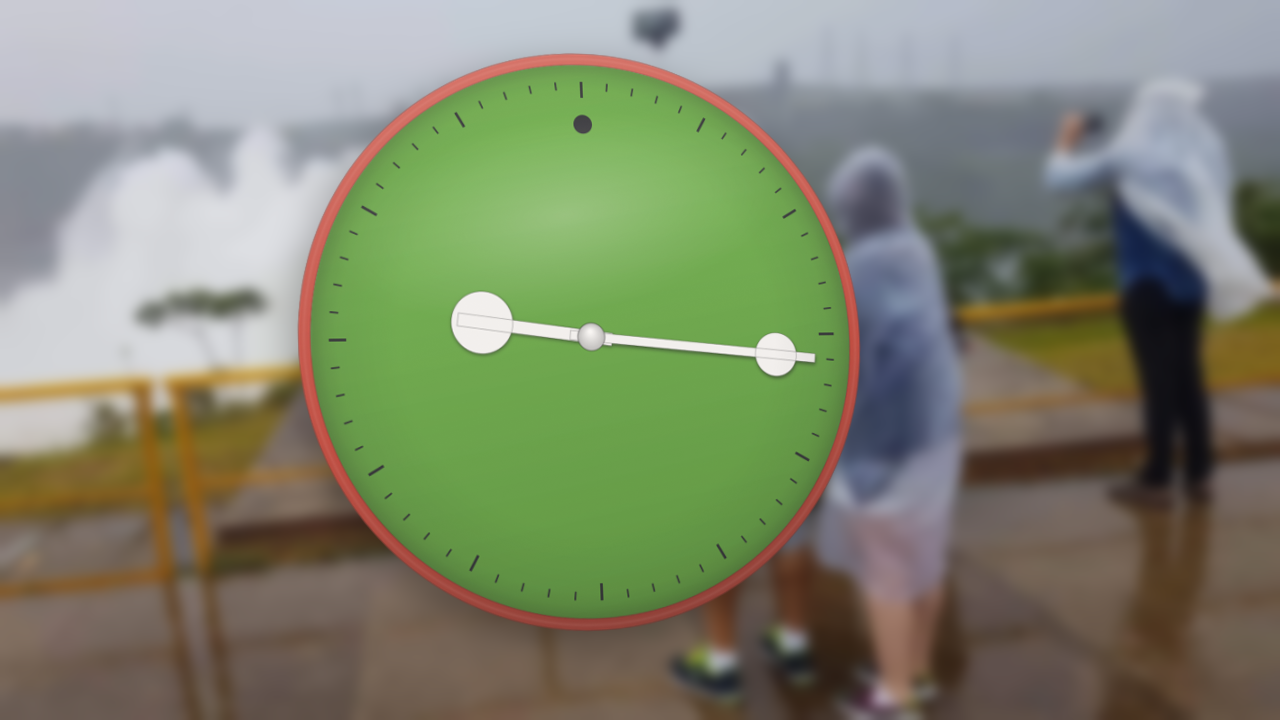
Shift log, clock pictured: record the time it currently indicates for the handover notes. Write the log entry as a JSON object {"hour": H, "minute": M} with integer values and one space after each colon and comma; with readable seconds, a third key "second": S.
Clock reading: {"hour": 9, "minute": 16}
